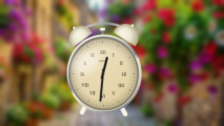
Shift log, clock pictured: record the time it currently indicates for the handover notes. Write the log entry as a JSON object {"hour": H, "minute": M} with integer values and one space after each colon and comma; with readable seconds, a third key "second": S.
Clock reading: {"hour": 12, "minute": 31}
